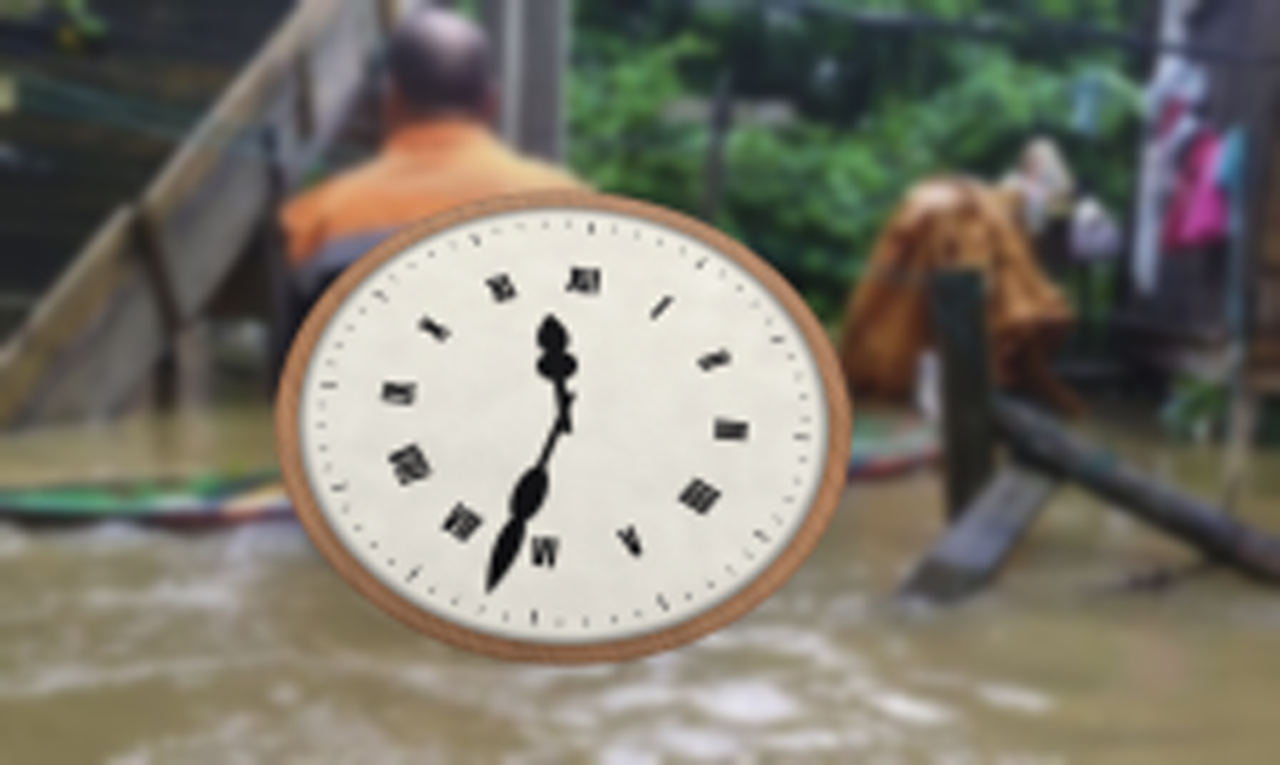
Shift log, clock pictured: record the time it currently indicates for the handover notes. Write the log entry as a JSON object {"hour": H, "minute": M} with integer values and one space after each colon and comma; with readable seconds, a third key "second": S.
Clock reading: {"hour": 11, "minute": 32}
